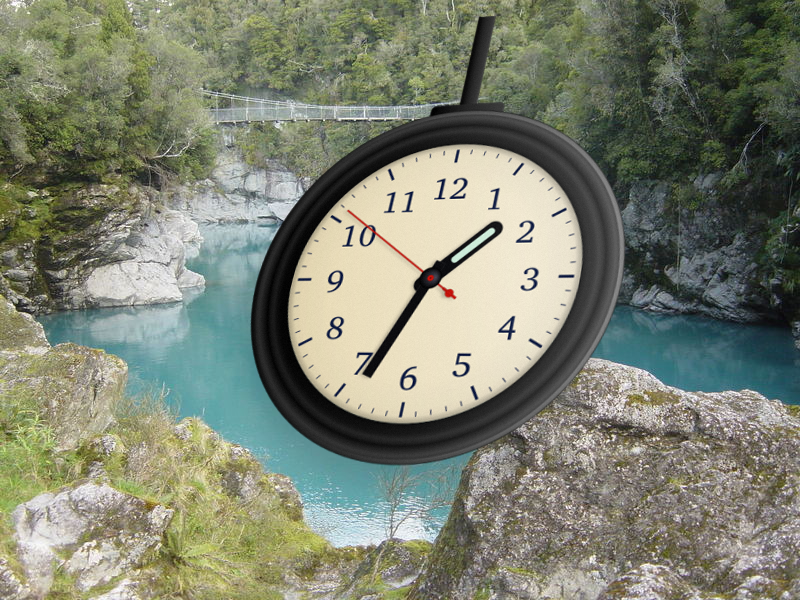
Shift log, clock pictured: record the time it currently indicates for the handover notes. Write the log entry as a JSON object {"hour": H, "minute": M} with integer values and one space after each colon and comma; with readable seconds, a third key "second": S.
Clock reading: {"hour": 1, "minute": 33, "second": 51}
